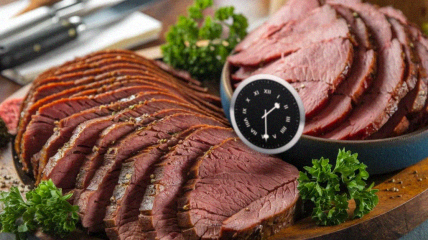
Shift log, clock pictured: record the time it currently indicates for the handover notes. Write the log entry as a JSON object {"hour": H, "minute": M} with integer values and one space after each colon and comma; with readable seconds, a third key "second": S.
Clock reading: {"hour": 1, "minute": 29}
